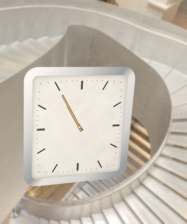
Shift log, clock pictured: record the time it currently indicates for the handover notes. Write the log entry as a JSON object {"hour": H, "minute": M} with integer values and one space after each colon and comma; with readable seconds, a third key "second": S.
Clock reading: {"hour": 10, "minute": 55}
